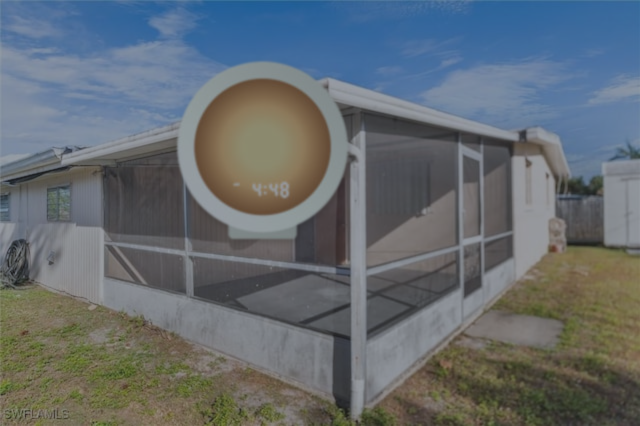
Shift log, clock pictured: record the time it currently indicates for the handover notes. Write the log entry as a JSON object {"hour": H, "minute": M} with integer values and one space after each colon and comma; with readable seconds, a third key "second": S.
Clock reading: {"hour": 4, "minute": 48}
